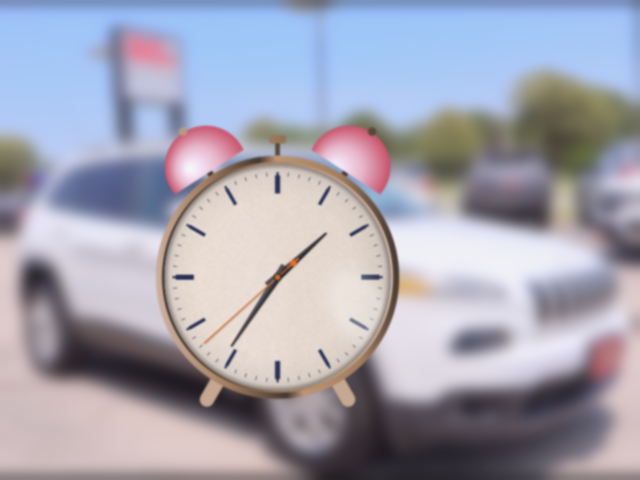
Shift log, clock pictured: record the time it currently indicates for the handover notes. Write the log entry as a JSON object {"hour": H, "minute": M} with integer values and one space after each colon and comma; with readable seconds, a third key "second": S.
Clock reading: {"hour": 1, "minute": 35, "second": 38}
